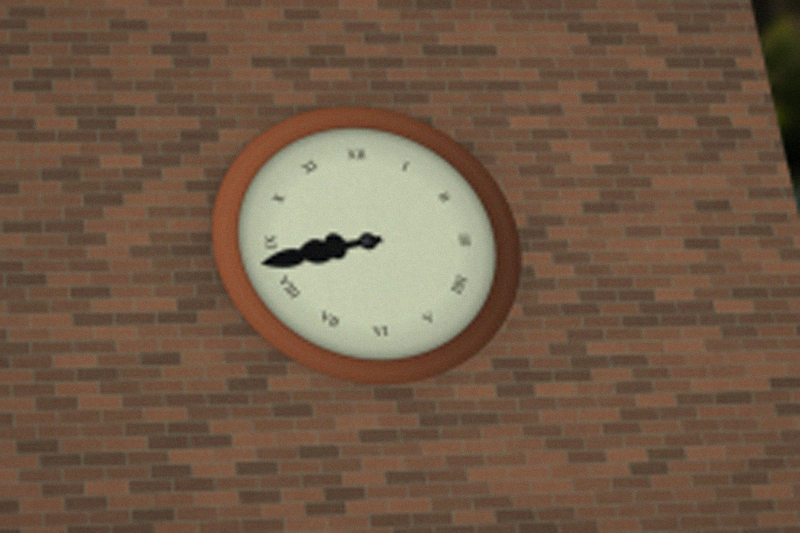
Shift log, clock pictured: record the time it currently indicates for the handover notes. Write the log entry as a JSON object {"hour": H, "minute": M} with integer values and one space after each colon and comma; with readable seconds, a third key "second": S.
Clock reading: {"hour": 8, "minute": 43}
